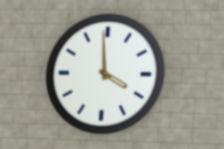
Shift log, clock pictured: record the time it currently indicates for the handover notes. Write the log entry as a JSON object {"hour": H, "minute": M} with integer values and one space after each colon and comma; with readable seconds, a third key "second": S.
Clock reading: {"hour": 3, "minute": 59}
